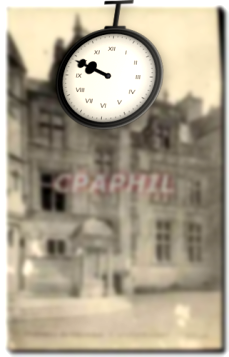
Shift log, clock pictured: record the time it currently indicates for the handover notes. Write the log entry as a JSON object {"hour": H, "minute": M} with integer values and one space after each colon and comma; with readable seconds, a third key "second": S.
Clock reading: {"hour": 9, "minute": 49}
